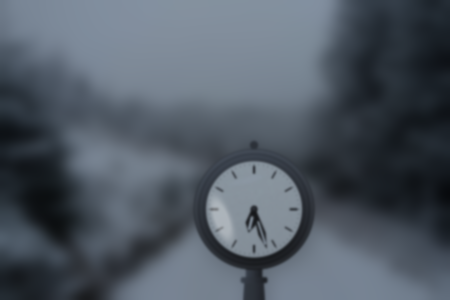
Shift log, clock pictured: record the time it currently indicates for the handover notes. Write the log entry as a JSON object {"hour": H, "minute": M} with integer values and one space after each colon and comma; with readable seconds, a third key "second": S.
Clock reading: {"hour": 6, "minute": 27}
